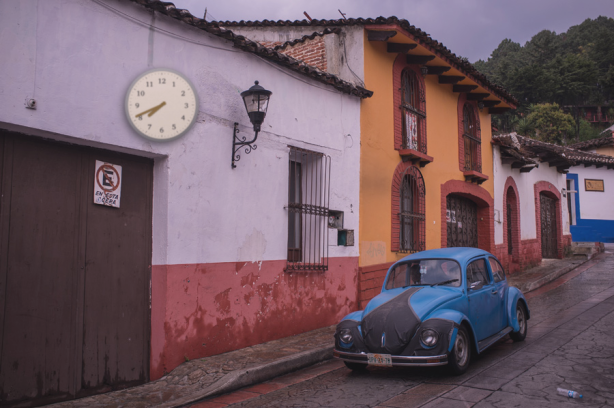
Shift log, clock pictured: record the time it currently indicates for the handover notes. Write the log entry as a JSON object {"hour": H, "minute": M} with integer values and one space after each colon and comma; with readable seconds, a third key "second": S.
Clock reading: {"hour": 7, "minute": 41}
